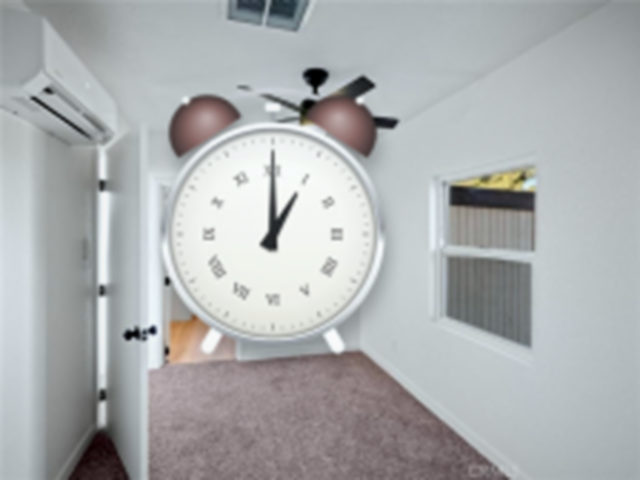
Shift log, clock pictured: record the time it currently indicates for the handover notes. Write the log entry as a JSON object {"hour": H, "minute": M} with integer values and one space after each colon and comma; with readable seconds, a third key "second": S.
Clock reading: {"hour": 1, "minute": 0}
